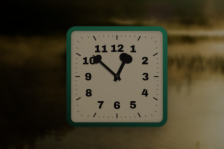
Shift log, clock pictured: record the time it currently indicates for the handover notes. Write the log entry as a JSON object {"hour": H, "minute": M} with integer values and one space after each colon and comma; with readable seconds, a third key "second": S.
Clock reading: {"hour": 12, "minute": 52}
